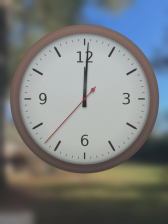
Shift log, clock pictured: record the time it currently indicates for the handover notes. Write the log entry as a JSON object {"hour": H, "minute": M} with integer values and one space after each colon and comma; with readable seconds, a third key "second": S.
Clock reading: {"hour": 12, "minute": 0, "second": 37}
